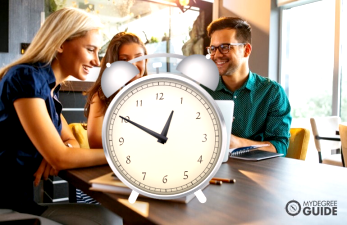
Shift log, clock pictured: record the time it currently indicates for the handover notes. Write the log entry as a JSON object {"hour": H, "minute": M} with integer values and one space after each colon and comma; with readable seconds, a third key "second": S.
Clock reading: {"hour": 12, "minute": 50}
